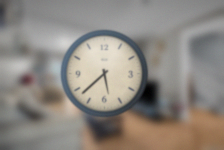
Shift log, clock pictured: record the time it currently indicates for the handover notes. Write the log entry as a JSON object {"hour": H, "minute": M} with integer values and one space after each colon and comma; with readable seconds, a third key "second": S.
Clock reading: {"hour": 5, "minute": 38}
